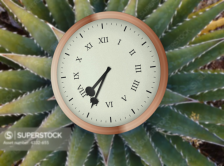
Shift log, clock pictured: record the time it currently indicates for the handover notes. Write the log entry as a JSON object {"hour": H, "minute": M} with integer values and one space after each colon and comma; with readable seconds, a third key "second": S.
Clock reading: {"hour": 7, "minute": 35}
